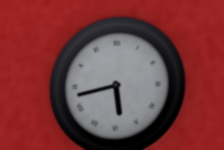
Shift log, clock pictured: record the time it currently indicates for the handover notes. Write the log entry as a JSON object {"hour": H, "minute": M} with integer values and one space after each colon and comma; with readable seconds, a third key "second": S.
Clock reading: {"hour": 5, "minute": 43}
